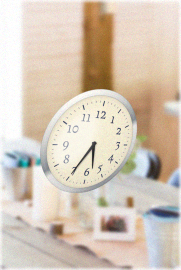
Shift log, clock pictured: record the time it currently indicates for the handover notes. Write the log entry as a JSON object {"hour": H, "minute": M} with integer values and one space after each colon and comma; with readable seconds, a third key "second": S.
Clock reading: {"hour": 5, "minute": 35}
